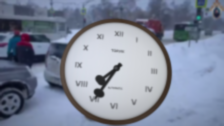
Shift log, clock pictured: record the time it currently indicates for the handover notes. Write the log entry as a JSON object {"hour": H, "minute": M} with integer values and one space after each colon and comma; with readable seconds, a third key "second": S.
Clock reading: {"hour": 7, "minute": 35}
